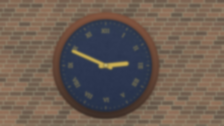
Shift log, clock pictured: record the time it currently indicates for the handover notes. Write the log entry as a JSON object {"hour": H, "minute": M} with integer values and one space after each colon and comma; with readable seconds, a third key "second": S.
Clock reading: {"hour": 2, "minute": 49}
